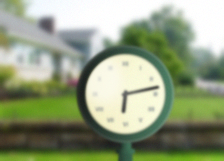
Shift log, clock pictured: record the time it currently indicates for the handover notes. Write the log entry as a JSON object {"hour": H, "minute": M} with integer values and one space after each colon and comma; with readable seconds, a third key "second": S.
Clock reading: {"hour": 6, "minute": 13}
